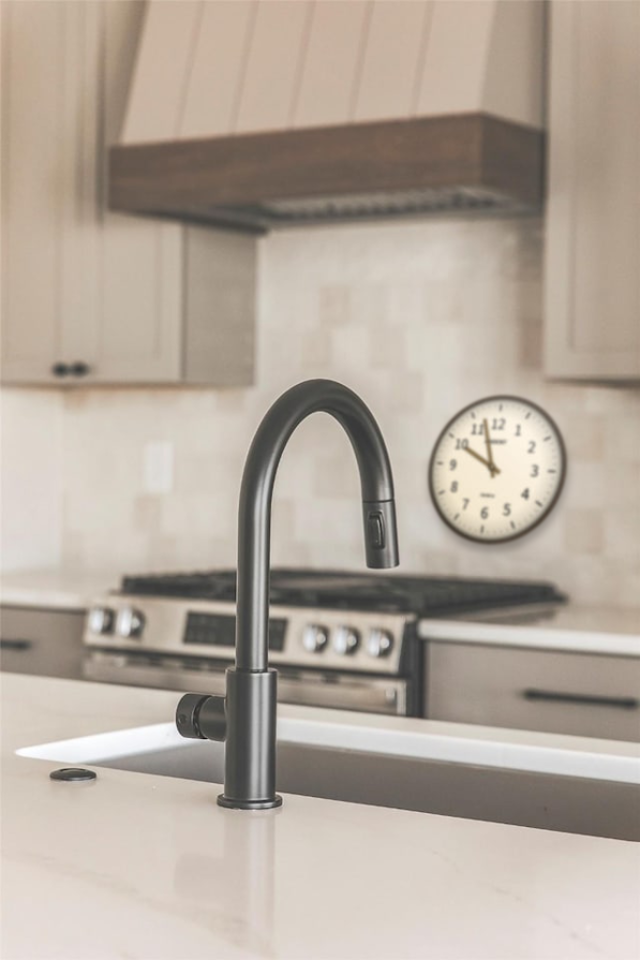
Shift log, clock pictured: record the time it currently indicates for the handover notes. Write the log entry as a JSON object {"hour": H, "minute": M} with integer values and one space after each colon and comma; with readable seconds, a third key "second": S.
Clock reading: {"hour": 9, "minute": 57}
